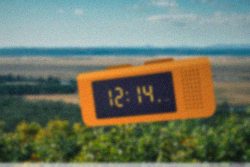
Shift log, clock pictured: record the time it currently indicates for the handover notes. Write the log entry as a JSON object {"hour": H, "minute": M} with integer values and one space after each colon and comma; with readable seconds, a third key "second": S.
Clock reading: {"hour": 12, "minute": 14}
